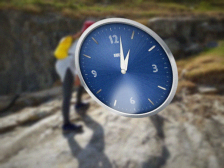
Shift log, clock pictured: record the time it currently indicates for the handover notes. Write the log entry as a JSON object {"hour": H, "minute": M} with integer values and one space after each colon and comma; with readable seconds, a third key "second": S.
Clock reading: {"hour": 1, "minute": 2}
